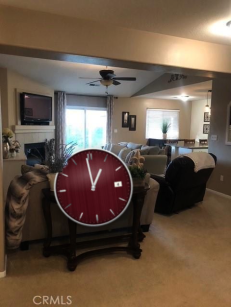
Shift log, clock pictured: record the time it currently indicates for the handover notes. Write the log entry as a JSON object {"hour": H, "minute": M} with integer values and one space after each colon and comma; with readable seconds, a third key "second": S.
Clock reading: {"hour": 12, "minute": 59}
